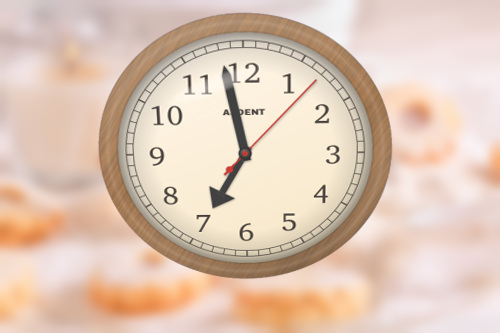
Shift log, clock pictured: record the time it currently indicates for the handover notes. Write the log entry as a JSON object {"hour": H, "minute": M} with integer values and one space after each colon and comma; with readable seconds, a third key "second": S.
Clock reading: {"hour": 6, "minute": 58, "second": 7}
